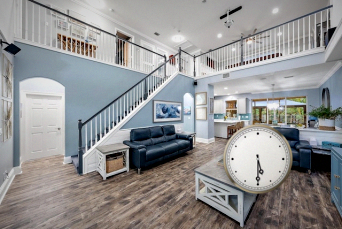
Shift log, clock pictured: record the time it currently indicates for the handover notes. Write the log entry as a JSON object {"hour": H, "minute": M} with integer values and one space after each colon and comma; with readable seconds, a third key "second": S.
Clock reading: {"hour": 5, "minute": 30}
